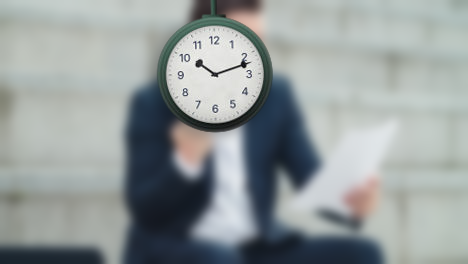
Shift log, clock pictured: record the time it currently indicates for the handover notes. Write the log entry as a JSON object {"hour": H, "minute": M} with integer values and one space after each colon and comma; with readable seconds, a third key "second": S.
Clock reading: {"hour": 10, "minute": 12}
